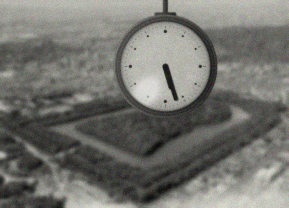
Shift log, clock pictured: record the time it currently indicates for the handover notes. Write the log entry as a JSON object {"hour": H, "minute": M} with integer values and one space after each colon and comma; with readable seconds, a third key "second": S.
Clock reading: {"hour": 5, "minute": 27}
